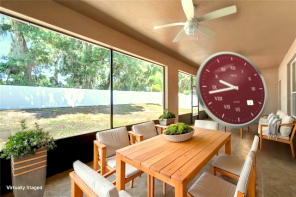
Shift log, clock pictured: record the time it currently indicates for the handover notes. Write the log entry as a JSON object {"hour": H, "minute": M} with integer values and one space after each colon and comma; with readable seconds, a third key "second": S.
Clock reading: {"hour": 9, "minute": 43}
